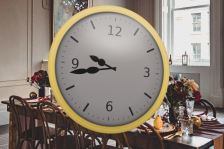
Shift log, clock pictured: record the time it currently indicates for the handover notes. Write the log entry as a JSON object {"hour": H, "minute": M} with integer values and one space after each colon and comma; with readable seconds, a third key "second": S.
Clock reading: {"hour": 9, "minute": 43}
